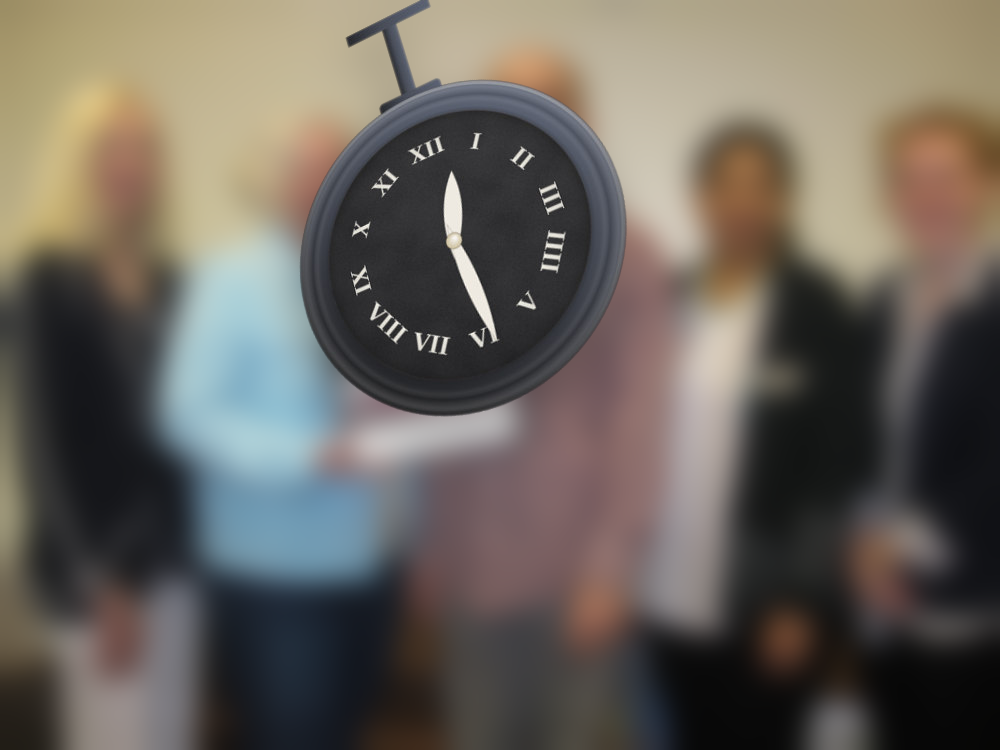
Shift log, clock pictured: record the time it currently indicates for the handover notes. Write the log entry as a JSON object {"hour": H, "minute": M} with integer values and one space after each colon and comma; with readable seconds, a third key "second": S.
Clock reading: {"hour": 12, "minute": 29}
